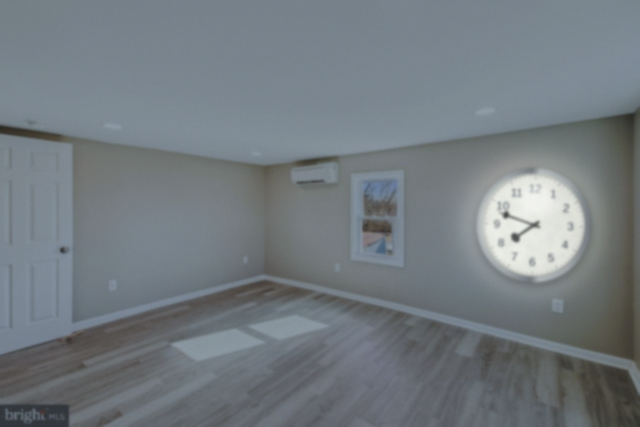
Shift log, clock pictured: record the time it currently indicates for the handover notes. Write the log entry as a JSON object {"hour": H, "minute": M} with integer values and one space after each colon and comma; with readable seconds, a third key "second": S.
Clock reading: {"hour": 7, "minute": 48}
